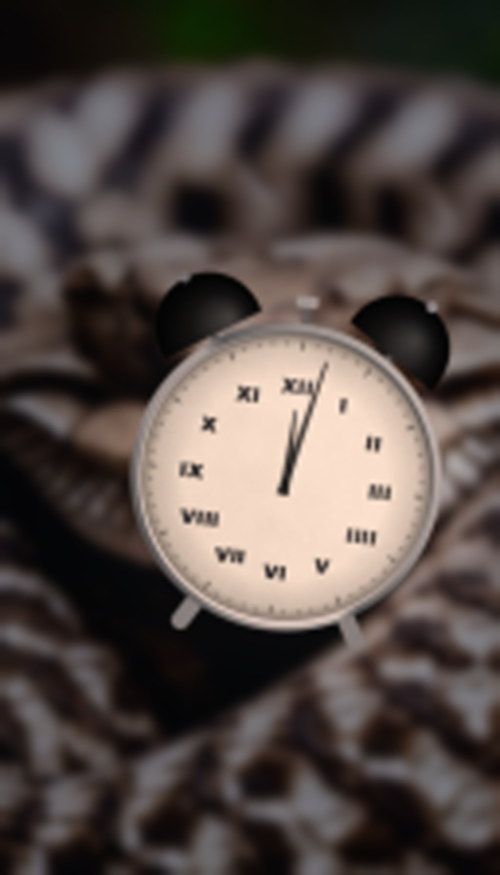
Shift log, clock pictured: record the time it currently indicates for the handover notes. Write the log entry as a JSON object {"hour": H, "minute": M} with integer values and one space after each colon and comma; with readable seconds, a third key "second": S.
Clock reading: {"hour": 12, "minute": 2}
